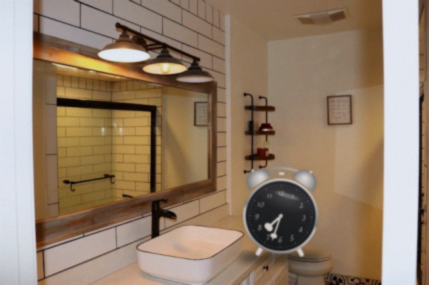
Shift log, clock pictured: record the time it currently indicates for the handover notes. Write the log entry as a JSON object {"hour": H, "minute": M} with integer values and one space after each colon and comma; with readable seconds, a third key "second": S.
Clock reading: {"hour": 7, "minute": 33}
